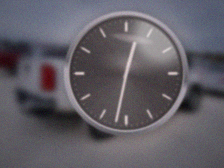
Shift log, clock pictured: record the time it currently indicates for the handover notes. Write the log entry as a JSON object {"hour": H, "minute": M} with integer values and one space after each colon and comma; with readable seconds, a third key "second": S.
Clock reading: {"hour": 12, "minute": 32}
